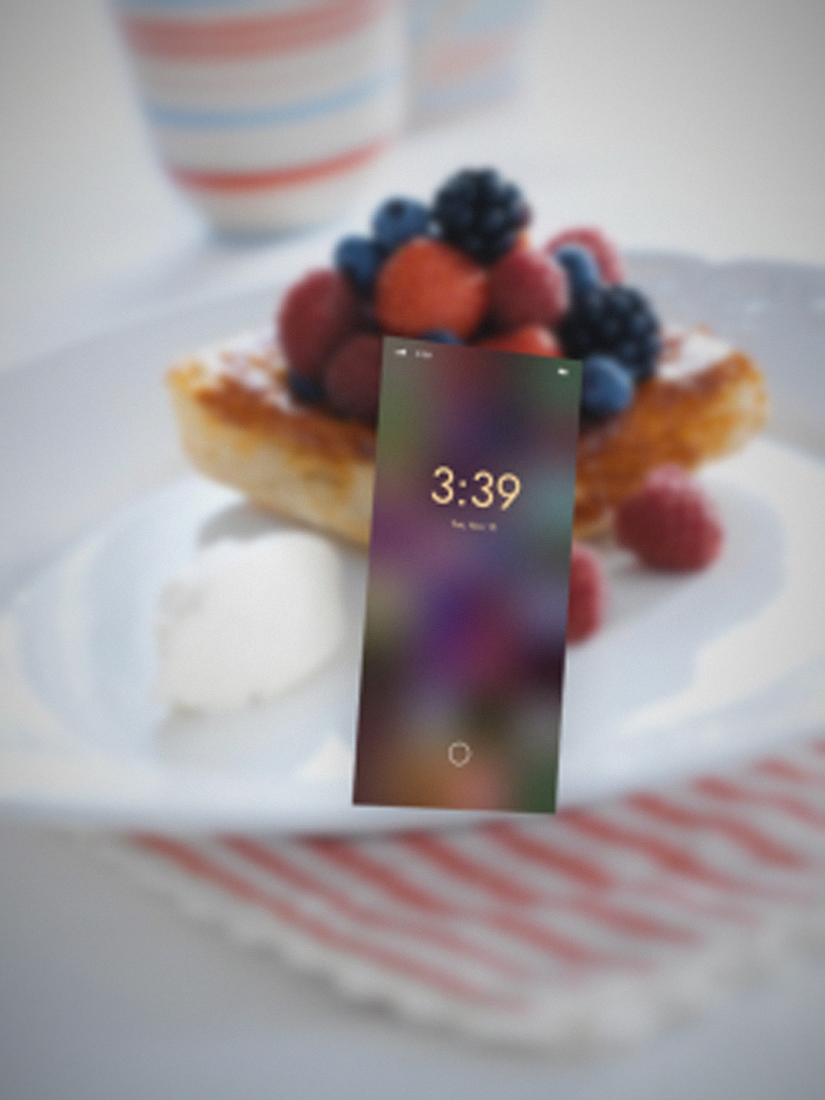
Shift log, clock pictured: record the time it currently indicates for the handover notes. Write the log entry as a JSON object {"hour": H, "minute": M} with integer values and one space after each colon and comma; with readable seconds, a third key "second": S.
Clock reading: {"hour": 3, "minute": 39}
